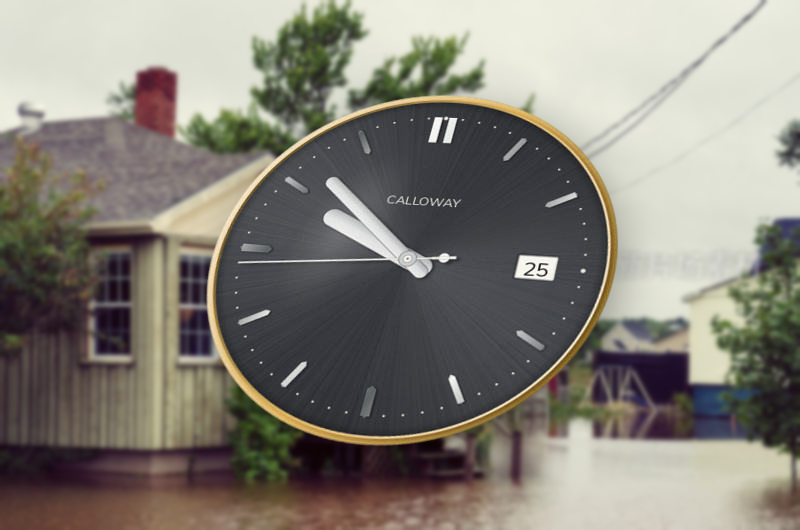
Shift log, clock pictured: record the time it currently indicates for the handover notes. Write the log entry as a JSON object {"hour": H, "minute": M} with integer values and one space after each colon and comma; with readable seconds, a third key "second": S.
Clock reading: {"hour": 9, "minute": 51, "second": 44}
